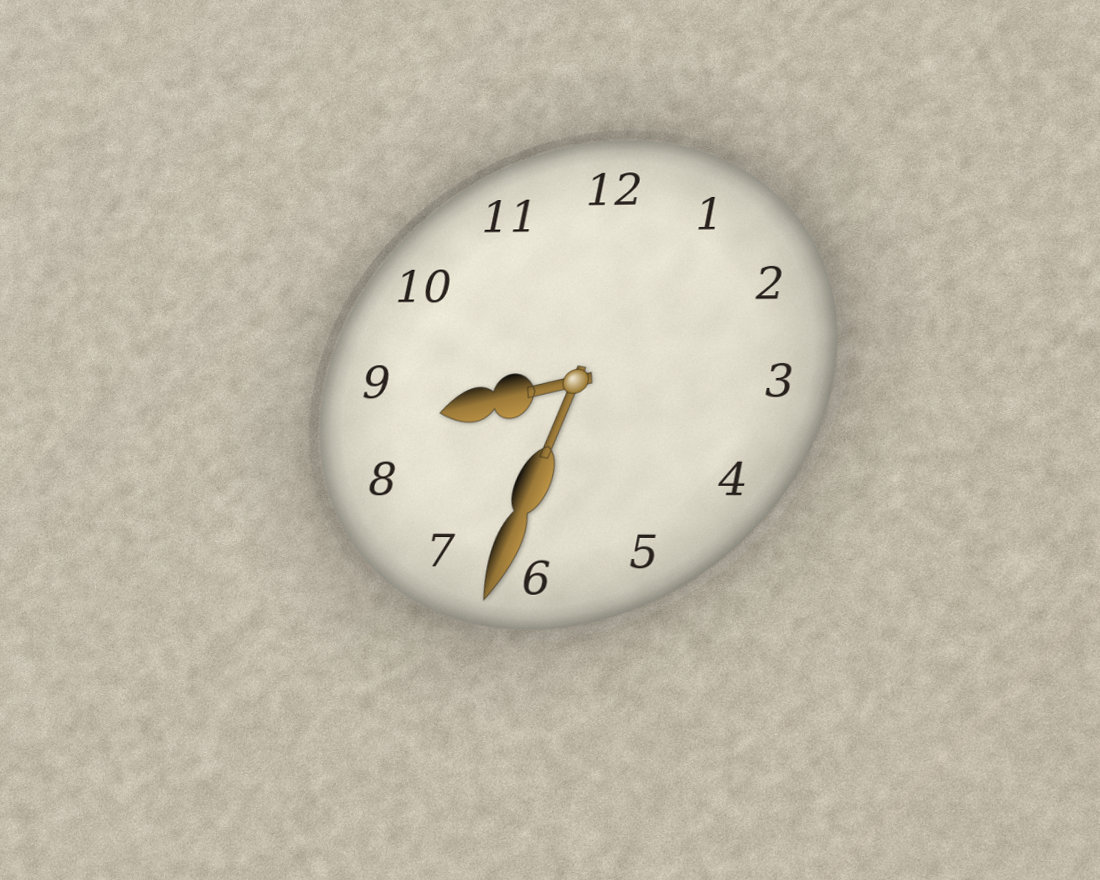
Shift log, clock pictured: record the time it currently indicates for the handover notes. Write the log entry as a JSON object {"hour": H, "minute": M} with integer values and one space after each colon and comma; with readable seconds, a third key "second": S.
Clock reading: {"hour": 8, "minute": 32}
